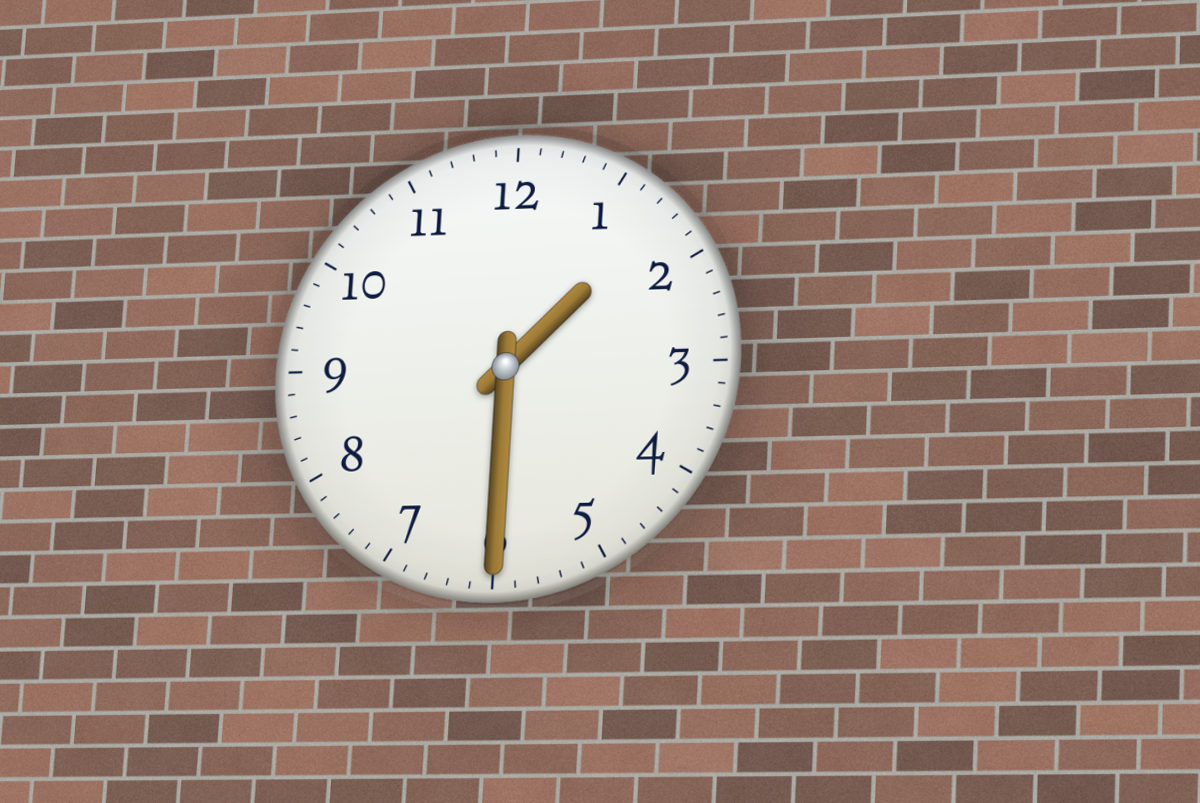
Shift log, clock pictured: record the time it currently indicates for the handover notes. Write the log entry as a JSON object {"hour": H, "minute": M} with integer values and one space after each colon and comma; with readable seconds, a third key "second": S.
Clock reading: {"hour": 1, "minute": 30}
